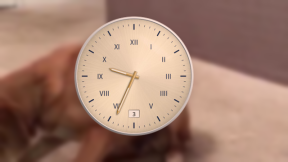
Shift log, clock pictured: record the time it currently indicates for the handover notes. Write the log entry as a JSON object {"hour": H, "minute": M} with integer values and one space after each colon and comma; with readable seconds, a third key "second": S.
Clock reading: {"hour": 9, "minute": 34}
